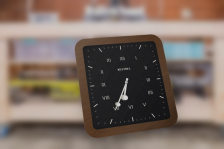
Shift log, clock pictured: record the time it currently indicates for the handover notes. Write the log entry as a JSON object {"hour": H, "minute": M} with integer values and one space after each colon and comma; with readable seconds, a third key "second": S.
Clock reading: {"hour": 6, "minute": 35}
